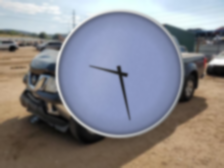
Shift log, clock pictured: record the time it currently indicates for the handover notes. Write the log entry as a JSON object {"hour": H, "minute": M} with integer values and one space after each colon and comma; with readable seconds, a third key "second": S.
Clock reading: {"hour": 9, "minute": 28}
